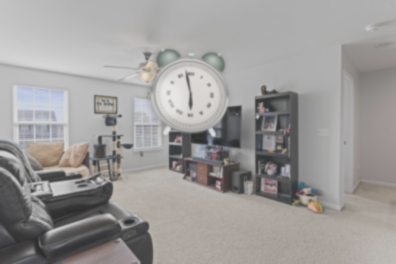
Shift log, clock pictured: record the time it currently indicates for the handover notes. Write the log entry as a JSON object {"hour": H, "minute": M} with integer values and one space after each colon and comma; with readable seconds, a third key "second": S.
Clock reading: {"hour": 5, "minute": 58}
